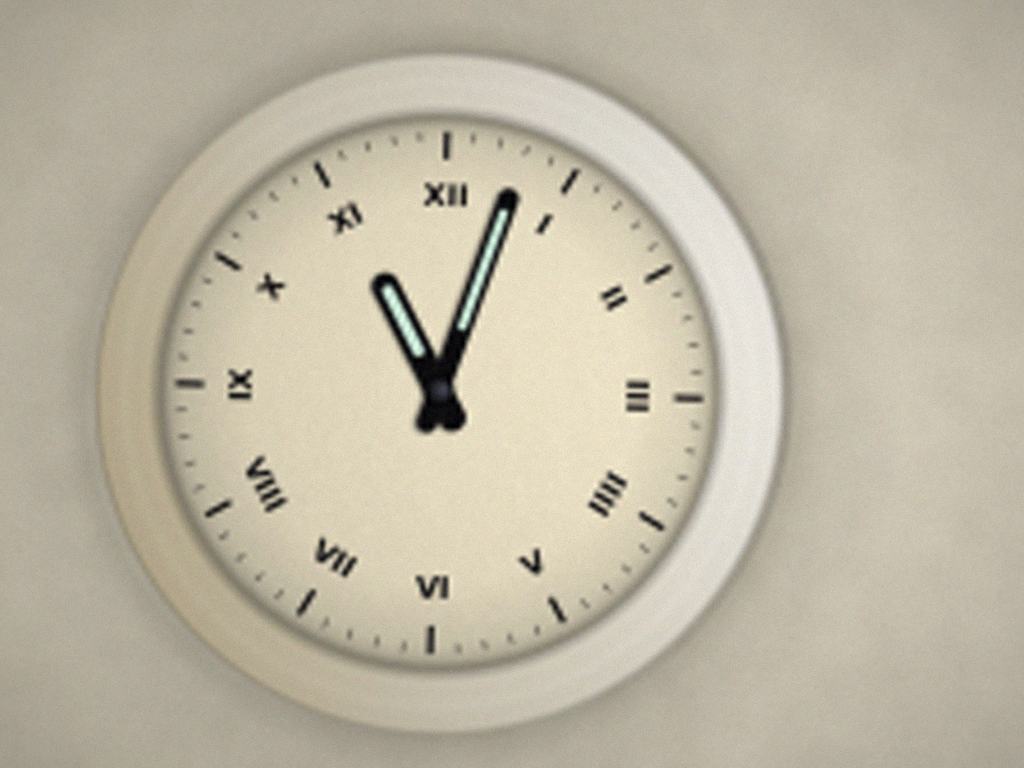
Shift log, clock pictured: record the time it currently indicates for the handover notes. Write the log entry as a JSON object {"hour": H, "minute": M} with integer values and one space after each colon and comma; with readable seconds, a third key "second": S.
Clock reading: {"hour": 11, "minute": 3}
